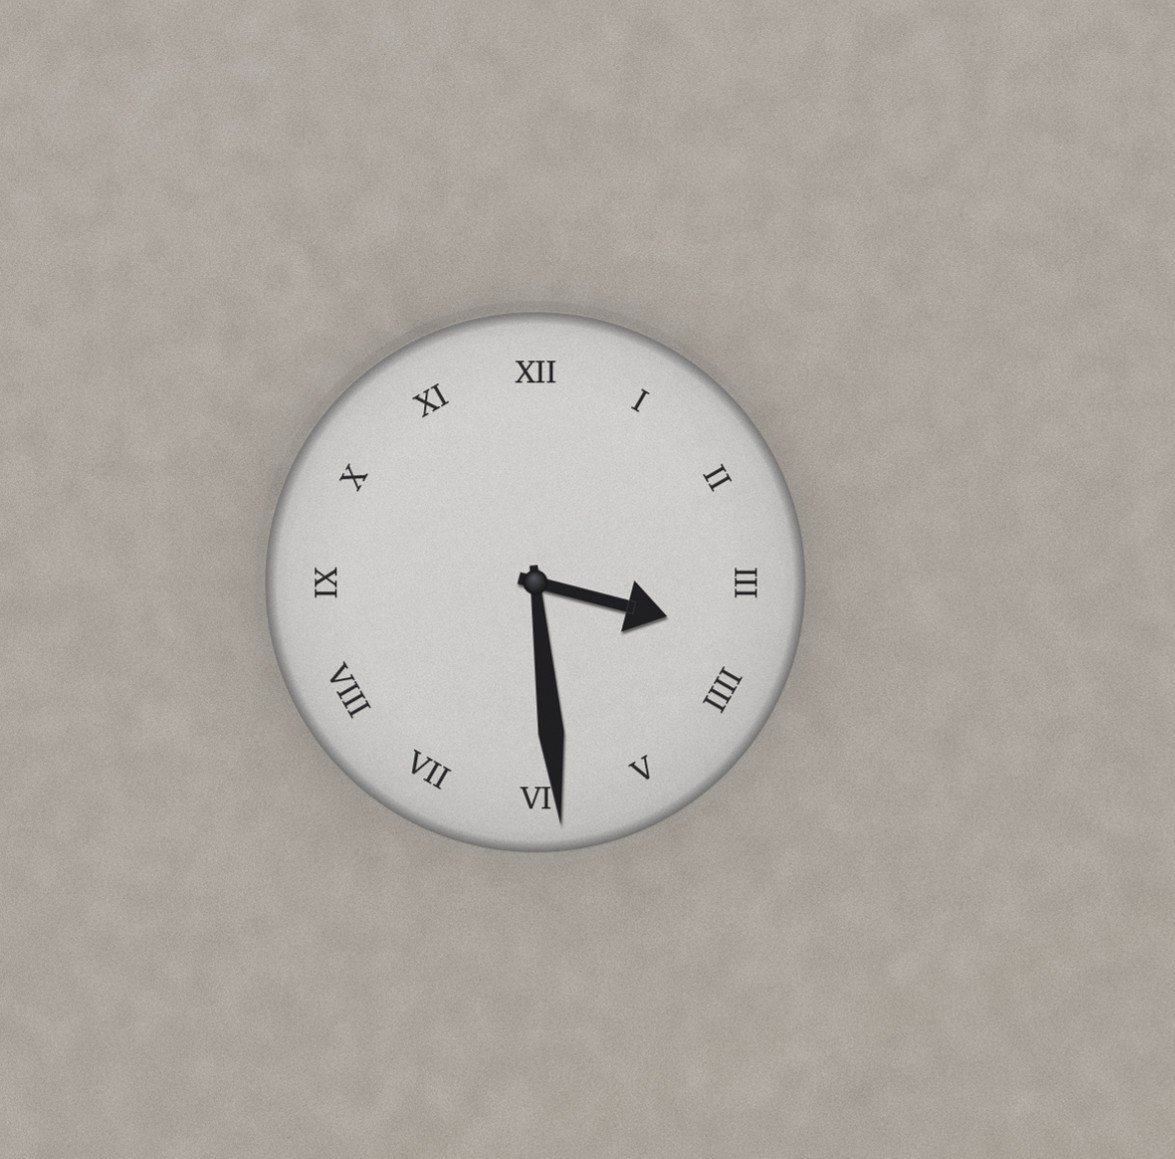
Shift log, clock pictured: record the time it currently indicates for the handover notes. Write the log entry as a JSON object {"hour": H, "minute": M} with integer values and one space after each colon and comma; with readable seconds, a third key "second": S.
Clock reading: {"hour": 3, "minute": 29}
